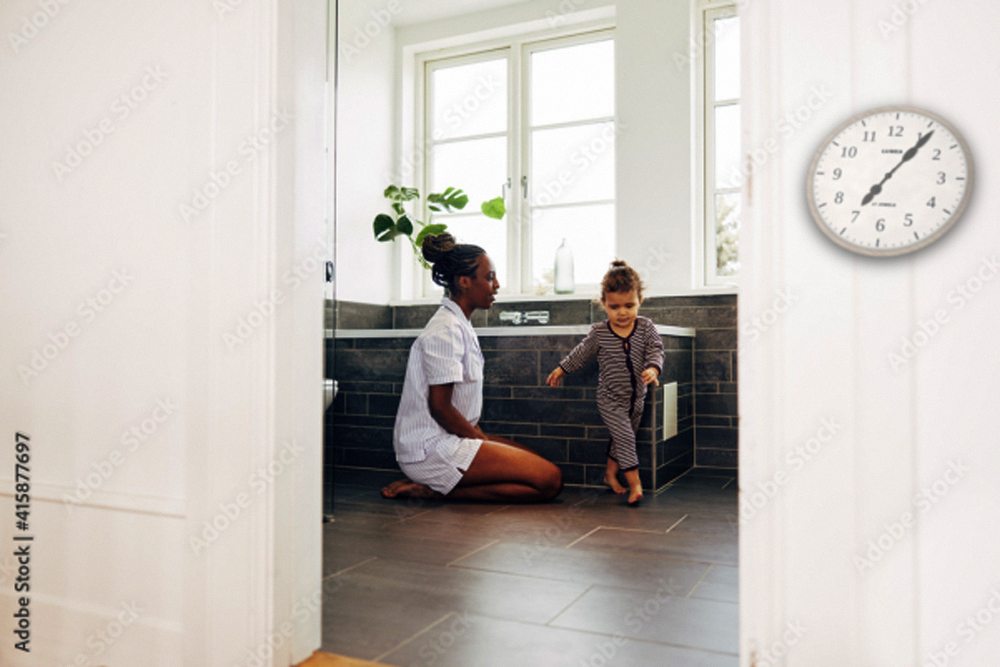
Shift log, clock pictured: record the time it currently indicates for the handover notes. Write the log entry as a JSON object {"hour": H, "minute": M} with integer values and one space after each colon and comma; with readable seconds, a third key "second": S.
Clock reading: {"hour": 7, "minute": 6}
